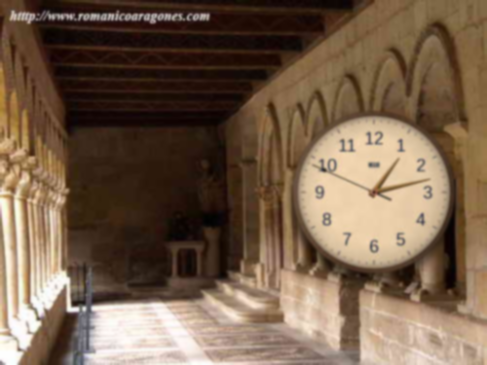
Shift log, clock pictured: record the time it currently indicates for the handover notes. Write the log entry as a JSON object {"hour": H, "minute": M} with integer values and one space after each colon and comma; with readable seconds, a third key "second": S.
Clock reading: {"hour": 1, "minute": 12, "second": 49}
